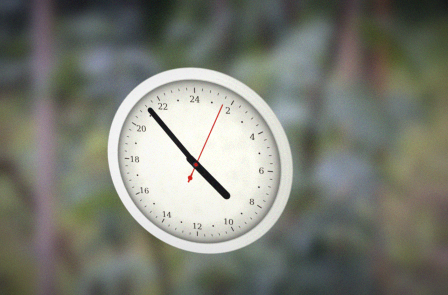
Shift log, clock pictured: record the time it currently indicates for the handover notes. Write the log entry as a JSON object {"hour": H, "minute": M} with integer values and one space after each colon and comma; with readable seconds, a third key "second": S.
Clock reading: {"hour": 8, "minute": 53, "second": 4}
